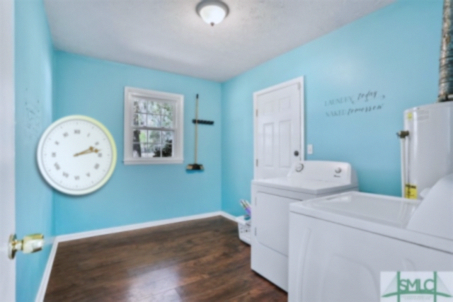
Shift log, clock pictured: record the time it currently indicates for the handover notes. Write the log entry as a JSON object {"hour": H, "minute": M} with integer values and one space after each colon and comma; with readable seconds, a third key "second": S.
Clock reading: {"hour": 2, "minute": 13}
